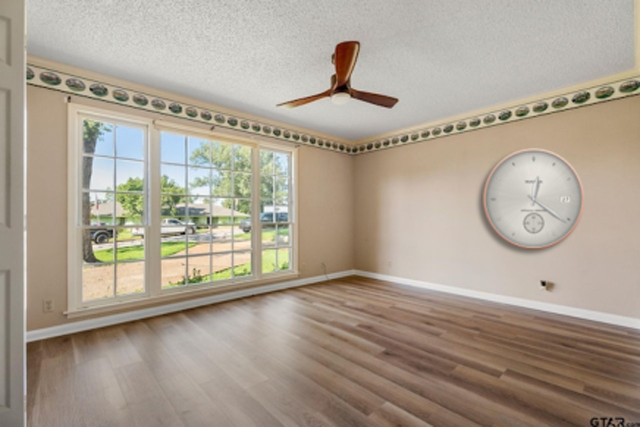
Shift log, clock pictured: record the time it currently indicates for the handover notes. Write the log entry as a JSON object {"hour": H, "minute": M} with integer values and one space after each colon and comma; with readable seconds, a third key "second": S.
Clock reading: {"hour": 12, "minute": 21}
